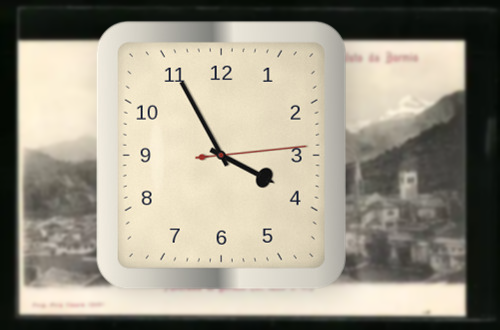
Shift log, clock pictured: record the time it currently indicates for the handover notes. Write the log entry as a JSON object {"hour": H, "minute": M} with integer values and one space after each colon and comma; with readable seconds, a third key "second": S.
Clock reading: {"hour": 3, "minute": 55, "second": 14}
